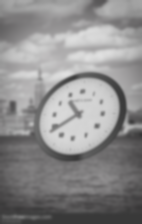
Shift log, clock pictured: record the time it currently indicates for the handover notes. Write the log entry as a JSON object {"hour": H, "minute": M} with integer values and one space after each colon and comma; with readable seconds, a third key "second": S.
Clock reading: {"hour": 10, "minute": 39}
